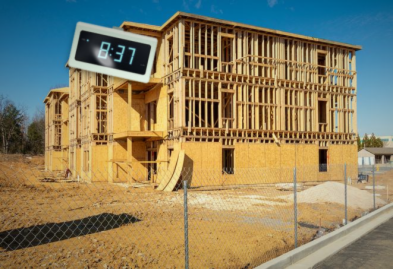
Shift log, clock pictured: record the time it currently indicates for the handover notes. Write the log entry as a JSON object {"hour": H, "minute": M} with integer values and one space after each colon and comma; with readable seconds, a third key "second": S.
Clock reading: {"hour": 8, "minute": 37}
